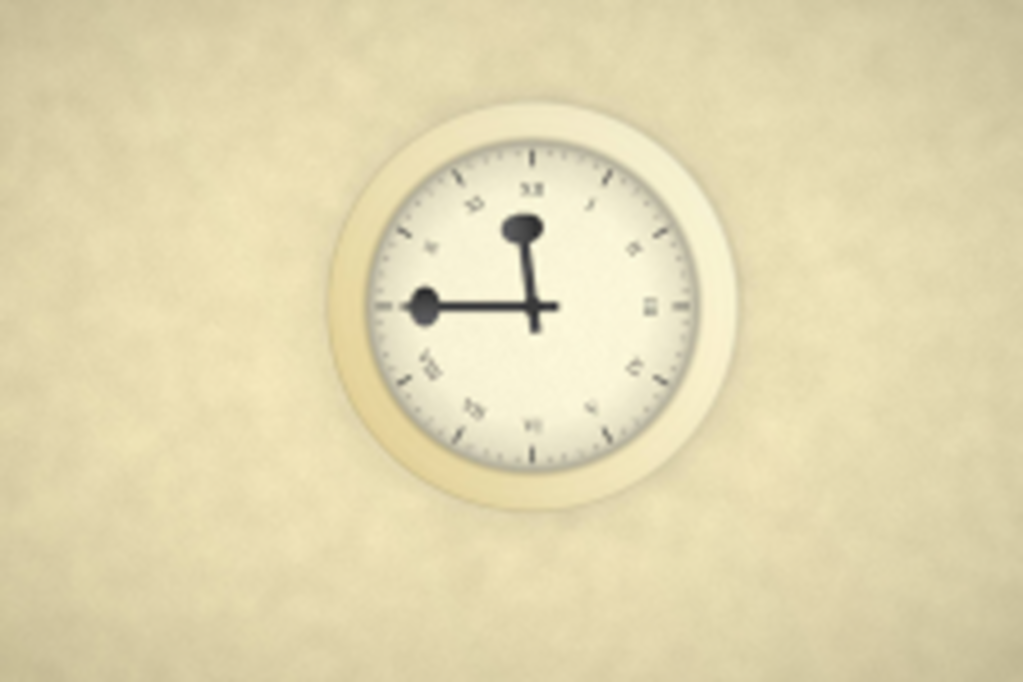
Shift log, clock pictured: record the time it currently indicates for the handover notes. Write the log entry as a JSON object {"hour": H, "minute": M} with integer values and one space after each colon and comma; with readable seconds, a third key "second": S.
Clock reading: {"hour": 11, "minute": 45}
